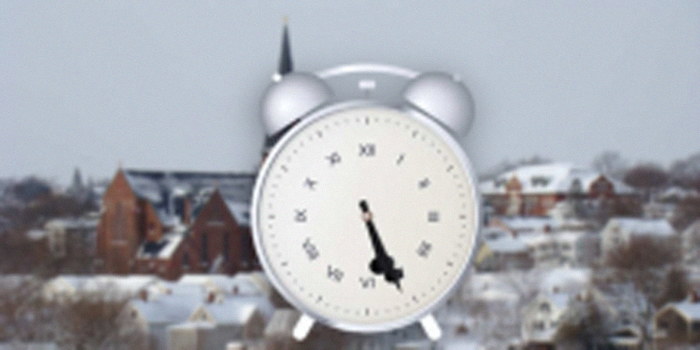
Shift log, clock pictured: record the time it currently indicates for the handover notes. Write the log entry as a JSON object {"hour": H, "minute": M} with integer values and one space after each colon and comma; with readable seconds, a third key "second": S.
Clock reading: {"hour": 5, "minute": 26}
